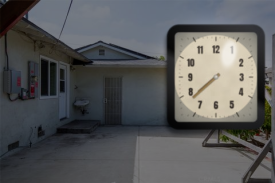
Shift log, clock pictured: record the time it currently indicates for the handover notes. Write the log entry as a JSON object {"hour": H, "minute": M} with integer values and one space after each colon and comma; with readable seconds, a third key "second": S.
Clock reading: {"hour": 7, "minute": 38}
